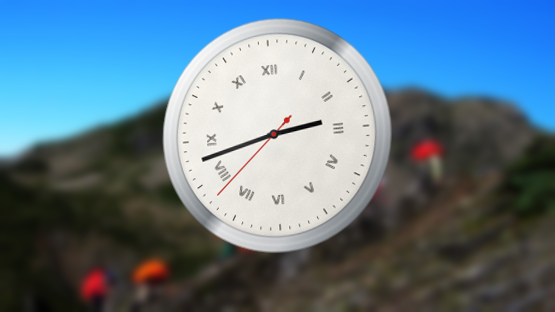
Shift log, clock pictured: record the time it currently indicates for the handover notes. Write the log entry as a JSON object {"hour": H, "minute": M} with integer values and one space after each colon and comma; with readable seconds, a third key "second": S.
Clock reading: {"hour": 2, "minute": 42, "second": 38}
